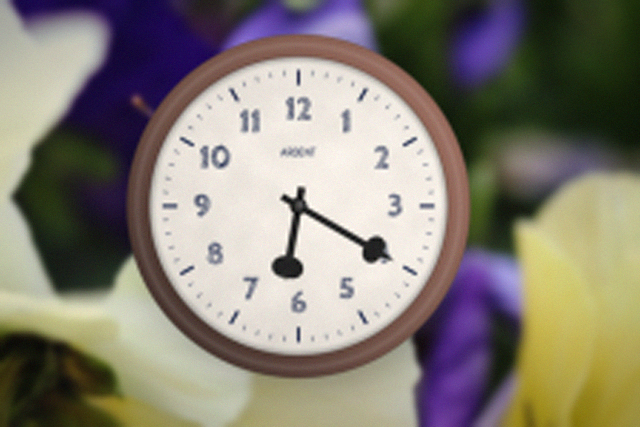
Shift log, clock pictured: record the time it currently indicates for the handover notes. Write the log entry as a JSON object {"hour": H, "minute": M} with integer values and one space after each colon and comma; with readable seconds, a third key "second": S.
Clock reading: {"hour": 6, "minute": 20}
